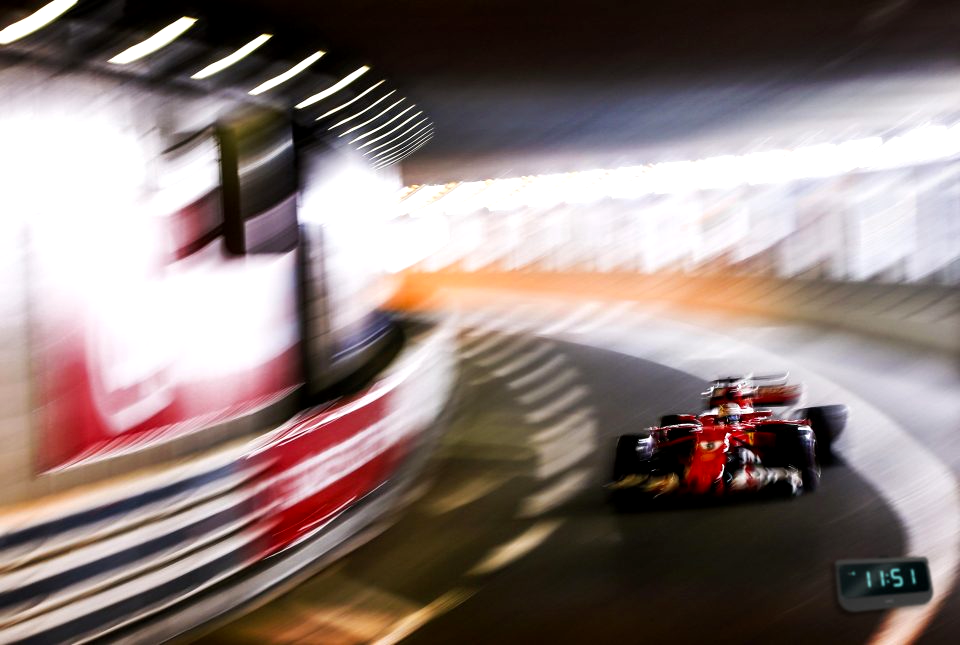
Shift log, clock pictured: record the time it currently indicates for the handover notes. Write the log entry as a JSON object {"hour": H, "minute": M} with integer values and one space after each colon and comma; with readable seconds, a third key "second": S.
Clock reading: {"hour": 11, "minute": 51}
